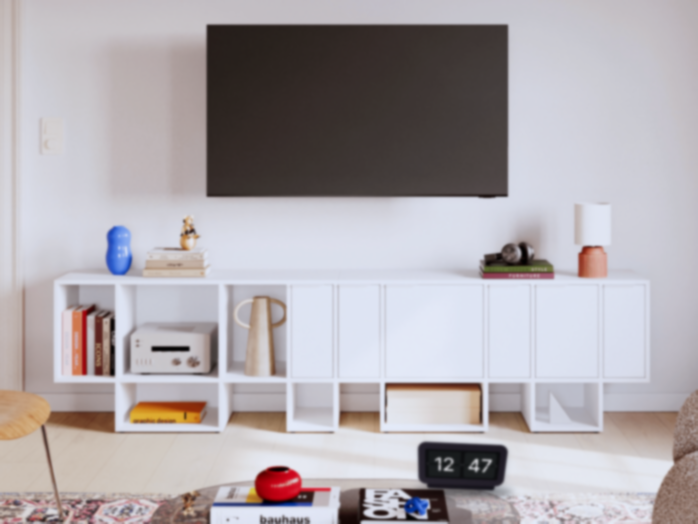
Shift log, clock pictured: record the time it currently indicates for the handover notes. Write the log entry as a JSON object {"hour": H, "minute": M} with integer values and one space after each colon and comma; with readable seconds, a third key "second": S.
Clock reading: {"hour": 12, "minute": 47}
